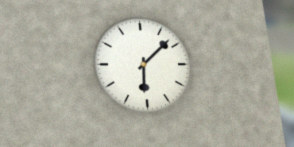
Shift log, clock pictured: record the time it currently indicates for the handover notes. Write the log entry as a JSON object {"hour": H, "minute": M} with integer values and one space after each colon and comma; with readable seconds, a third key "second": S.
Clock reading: {"hour": 6, "minute": 8}
